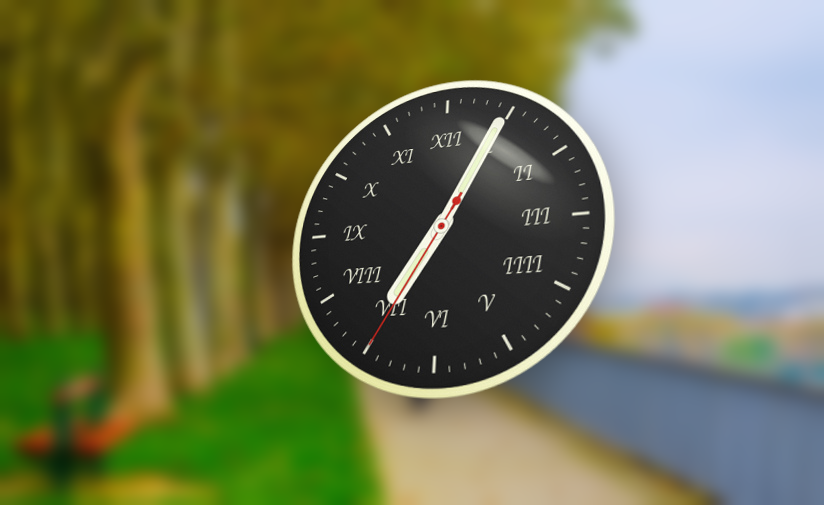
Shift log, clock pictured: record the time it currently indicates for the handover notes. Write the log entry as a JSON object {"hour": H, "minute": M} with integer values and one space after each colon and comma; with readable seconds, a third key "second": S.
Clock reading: {"hour": 7, "minute": 4, "second": 35}
